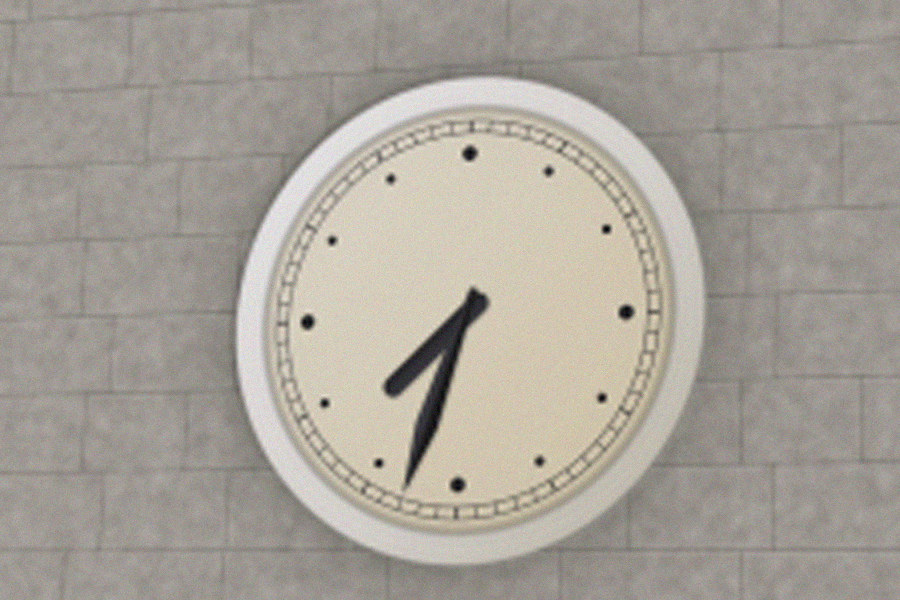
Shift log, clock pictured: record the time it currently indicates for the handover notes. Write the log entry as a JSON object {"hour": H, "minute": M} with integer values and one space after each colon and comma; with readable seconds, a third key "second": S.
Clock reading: {"hour": 7, "minute": 33}
